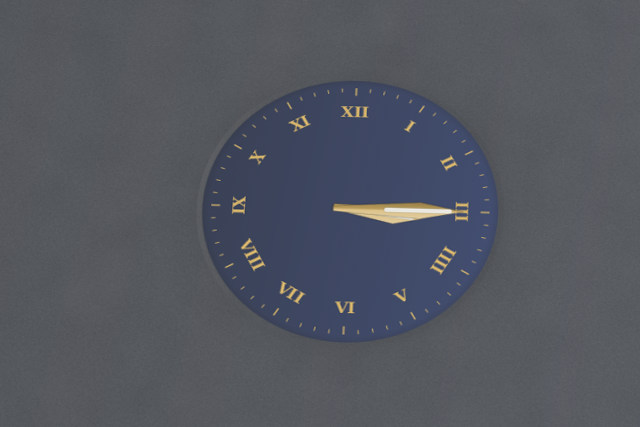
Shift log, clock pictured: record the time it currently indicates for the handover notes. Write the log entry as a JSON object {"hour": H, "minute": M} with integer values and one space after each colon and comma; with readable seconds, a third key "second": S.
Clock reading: {"hour": 3, "minute": 15}
